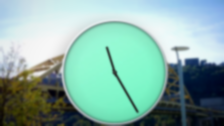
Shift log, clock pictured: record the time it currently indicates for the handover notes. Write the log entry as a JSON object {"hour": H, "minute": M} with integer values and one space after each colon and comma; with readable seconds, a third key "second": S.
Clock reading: {"hour": 11, "minute": 25}
